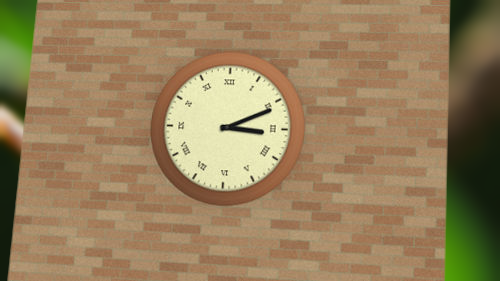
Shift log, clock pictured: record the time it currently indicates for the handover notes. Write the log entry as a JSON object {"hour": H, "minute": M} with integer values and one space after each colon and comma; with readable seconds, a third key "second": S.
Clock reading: {"hour": 3, "minute": 11}
